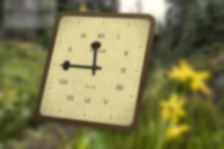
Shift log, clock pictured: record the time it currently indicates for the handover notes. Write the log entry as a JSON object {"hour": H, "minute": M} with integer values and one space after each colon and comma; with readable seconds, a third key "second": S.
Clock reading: {"hour": 11, "minute": 45}
